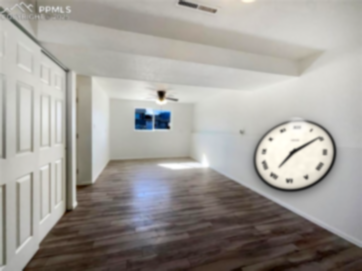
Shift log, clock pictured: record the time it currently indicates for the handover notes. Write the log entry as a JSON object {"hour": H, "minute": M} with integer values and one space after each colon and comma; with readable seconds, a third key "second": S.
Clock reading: {"hour": 7, "minute": 9}
